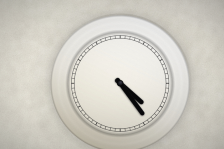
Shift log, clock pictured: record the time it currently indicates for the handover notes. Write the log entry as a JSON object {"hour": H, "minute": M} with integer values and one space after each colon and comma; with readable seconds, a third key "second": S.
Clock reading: {"hour": 4, "minute": 24}
